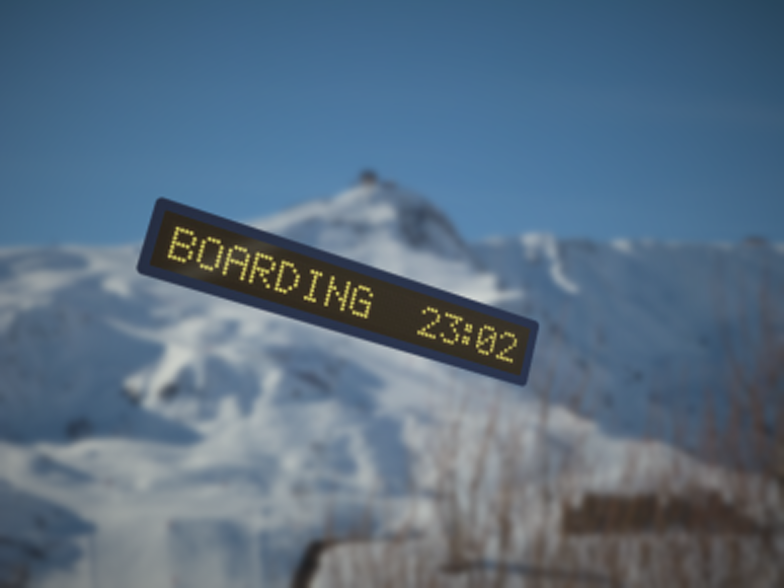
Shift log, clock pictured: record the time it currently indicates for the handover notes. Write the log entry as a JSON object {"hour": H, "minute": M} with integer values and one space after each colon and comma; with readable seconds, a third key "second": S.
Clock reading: {"hour": 23, "minute": 2}
